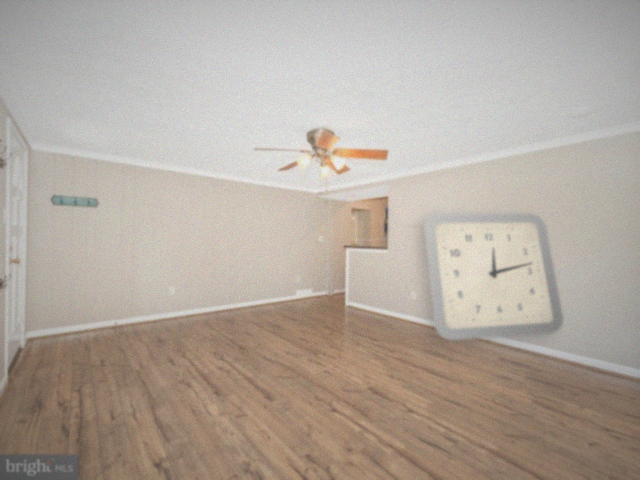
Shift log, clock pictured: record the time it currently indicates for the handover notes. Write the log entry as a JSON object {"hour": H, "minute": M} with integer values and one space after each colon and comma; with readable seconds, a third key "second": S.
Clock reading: {"hour": 12, "minute": 13}
